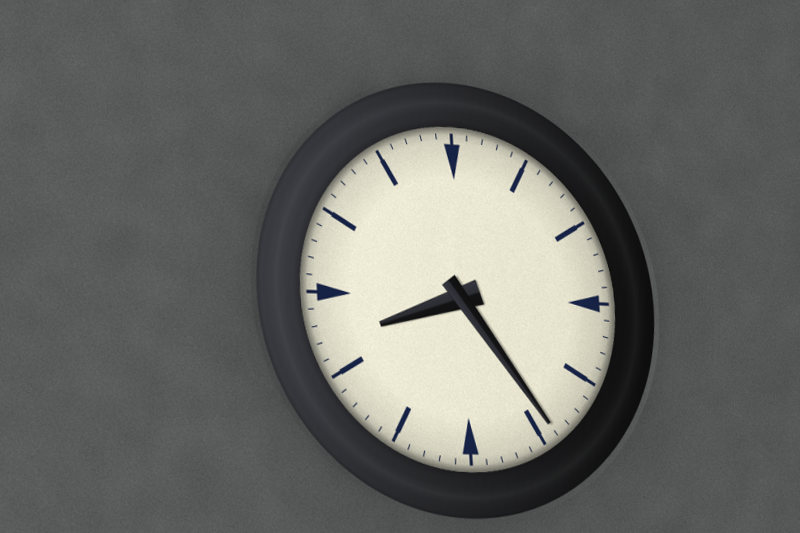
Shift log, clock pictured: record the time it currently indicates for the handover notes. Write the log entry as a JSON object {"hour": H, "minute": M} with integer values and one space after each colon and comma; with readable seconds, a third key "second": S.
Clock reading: {"hour": 8, "minute": 24}
